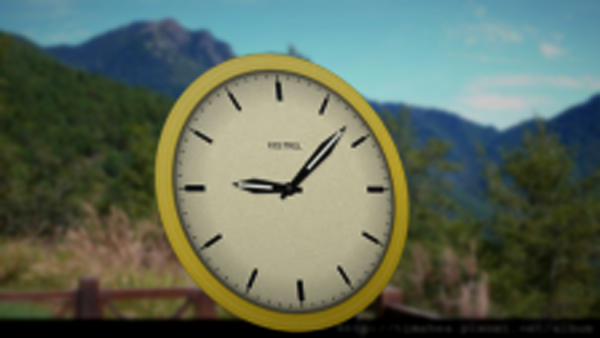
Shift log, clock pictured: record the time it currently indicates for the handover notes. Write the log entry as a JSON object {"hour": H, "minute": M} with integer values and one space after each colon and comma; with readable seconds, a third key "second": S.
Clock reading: {"hour": 9, "minute": 8}
